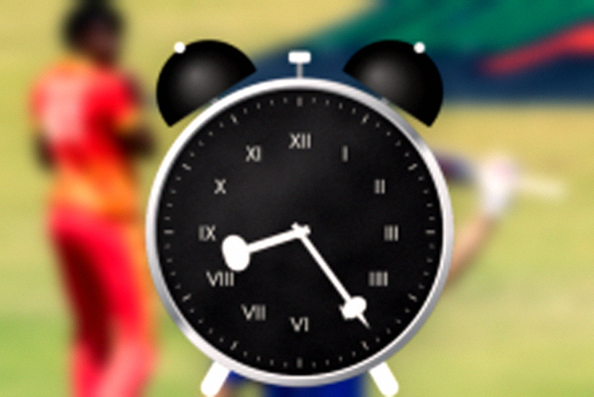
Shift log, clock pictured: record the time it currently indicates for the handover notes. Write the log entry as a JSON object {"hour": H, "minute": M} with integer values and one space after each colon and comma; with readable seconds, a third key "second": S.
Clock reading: {"hour": 8, "minute": 24}
